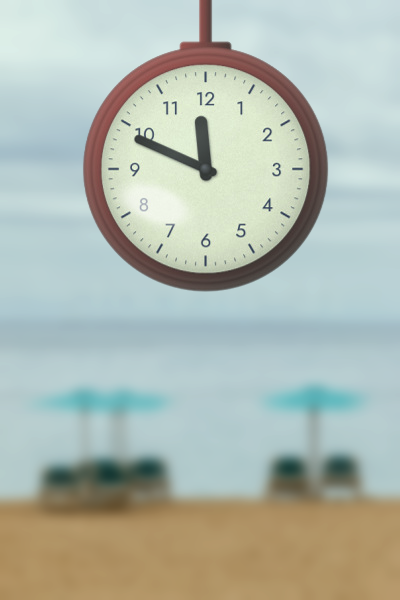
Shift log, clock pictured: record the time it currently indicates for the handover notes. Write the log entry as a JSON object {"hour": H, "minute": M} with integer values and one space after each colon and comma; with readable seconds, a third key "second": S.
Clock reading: {"hour": 11, "minute": 49}
